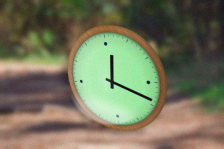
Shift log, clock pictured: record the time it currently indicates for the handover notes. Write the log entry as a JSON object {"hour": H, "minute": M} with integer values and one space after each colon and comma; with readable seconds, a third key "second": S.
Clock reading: {"hour": 12, "minute": 19}
